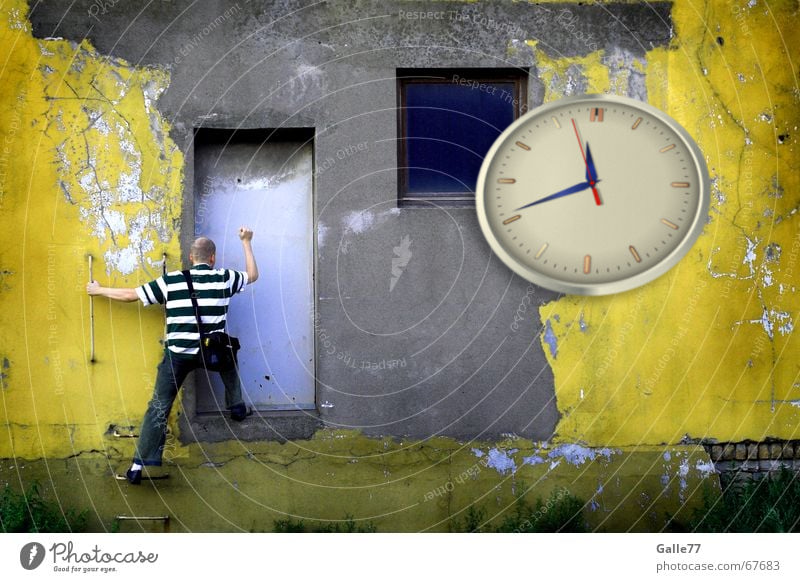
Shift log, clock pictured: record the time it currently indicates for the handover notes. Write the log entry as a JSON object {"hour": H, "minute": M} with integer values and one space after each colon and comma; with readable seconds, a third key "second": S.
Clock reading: {"hour": 11, "minute": 40, "second": 57}
